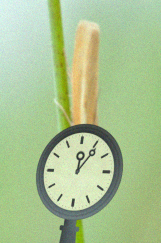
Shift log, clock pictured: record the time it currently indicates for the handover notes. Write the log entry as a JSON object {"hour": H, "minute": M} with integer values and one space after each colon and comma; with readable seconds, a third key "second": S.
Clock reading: {"hour": 12, "minute": 6}
